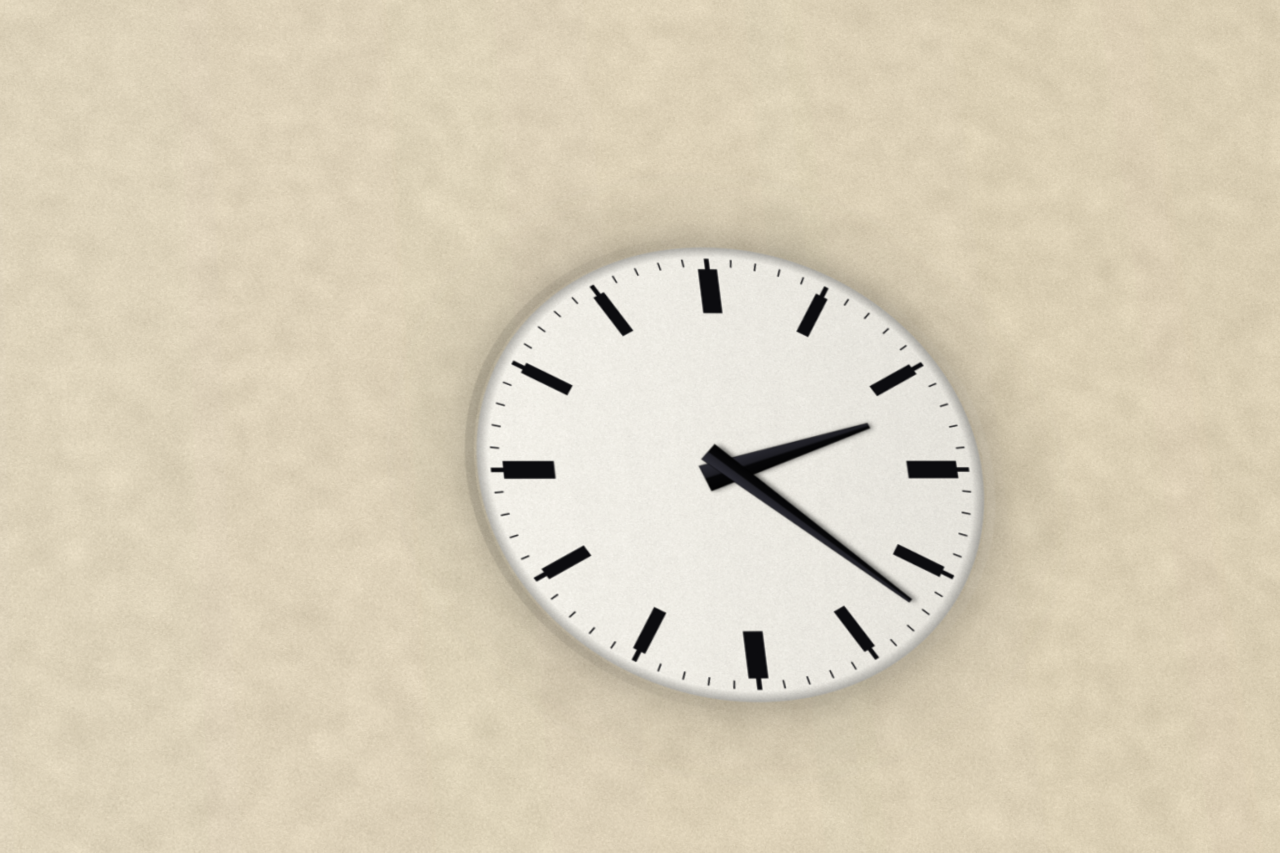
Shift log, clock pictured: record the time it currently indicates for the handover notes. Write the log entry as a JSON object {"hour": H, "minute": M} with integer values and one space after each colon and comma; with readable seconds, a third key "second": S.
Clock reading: {"hour": 2, "minute": 22}
